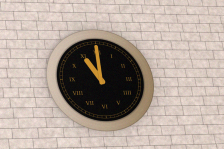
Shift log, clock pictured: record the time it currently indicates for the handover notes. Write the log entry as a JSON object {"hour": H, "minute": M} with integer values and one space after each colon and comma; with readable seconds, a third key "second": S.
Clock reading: {"hour": 11, "minute": 0}
